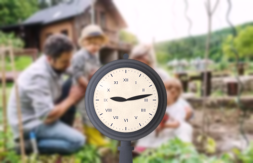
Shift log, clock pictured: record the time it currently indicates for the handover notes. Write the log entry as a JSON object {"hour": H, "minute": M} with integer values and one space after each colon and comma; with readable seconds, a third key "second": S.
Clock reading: {"hour": 9, "minute": 13}
